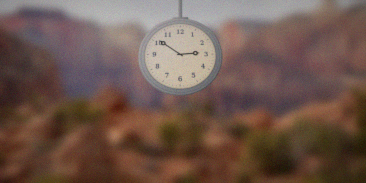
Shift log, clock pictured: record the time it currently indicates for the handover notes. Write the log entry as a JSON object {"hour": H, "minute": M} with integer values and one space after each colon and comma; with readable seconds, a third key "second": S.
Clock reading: {"hour": 2, "minute": 51}
